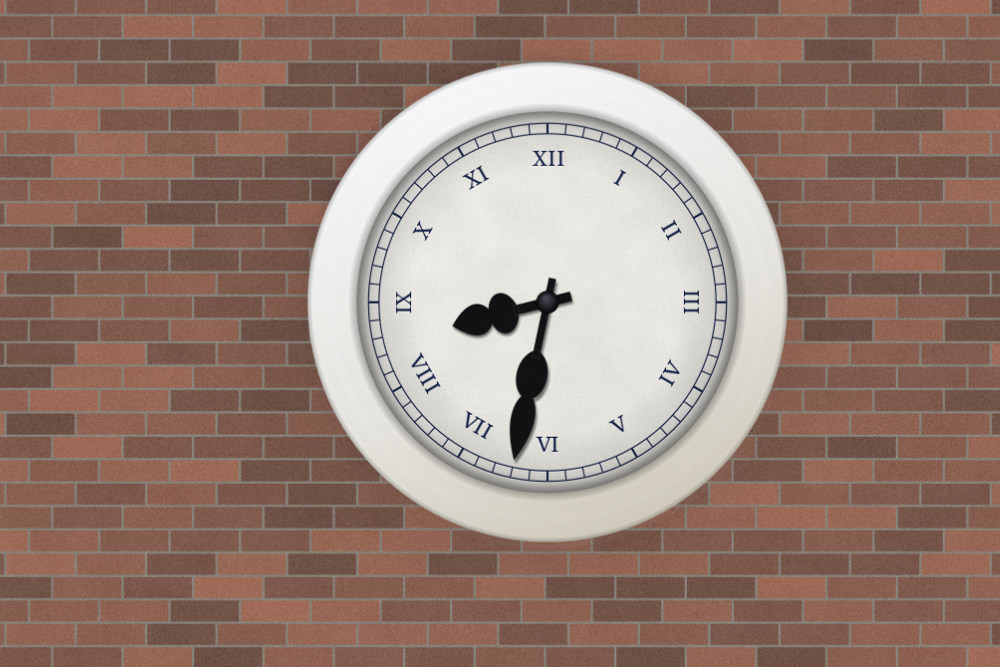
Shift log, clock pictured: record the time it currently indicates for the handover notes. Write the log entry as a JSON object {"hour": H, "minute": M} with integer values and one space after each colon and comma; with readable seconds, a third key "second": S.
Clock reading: {"hour": 8, "minute": 32}
